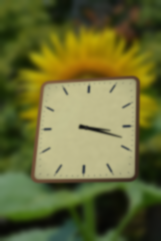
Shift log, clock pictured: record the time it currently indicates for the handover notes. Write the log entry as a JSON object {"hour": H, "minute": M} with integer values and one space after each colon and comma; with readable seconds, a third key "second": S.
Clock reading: {"hour": 3, "minute": 18}
